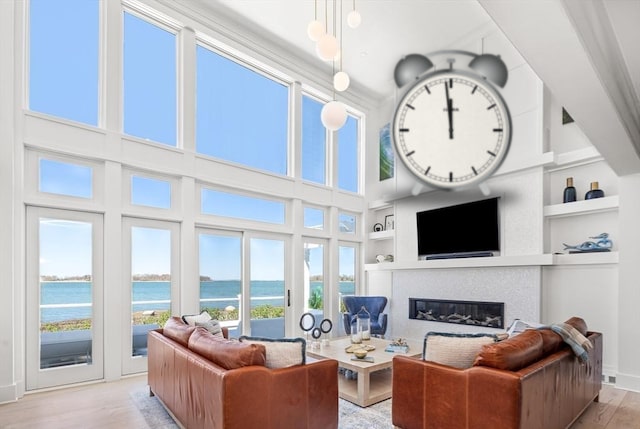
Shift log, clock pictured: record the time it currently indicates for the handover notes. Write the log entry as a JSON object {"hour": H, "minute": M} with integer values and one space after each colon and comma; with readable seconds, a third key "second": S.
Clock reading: {"hour": 11, "minute": 59}
